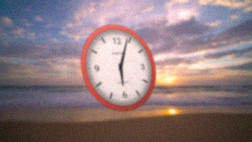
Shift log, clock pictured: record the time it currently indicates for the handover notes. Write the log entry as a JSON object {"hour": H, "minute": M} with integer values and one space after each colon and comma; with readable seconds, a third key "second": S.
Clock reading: {"hour": 6, "minute": 4}
